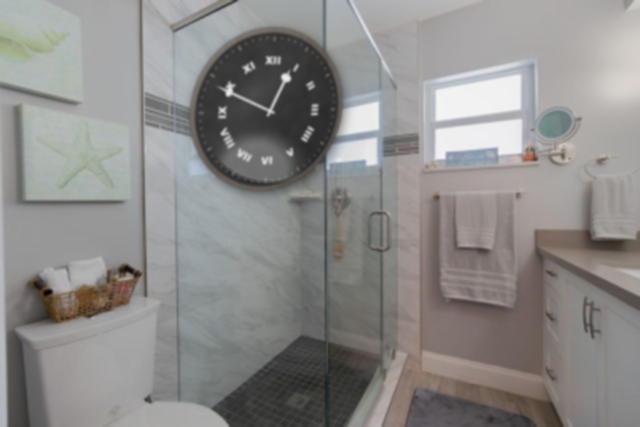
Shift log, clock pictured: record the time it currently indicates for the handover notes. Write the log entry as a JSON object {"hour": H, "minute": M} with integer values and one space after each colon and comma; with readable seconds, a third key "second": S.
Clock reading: {"hour": 12, "minute": 49}
